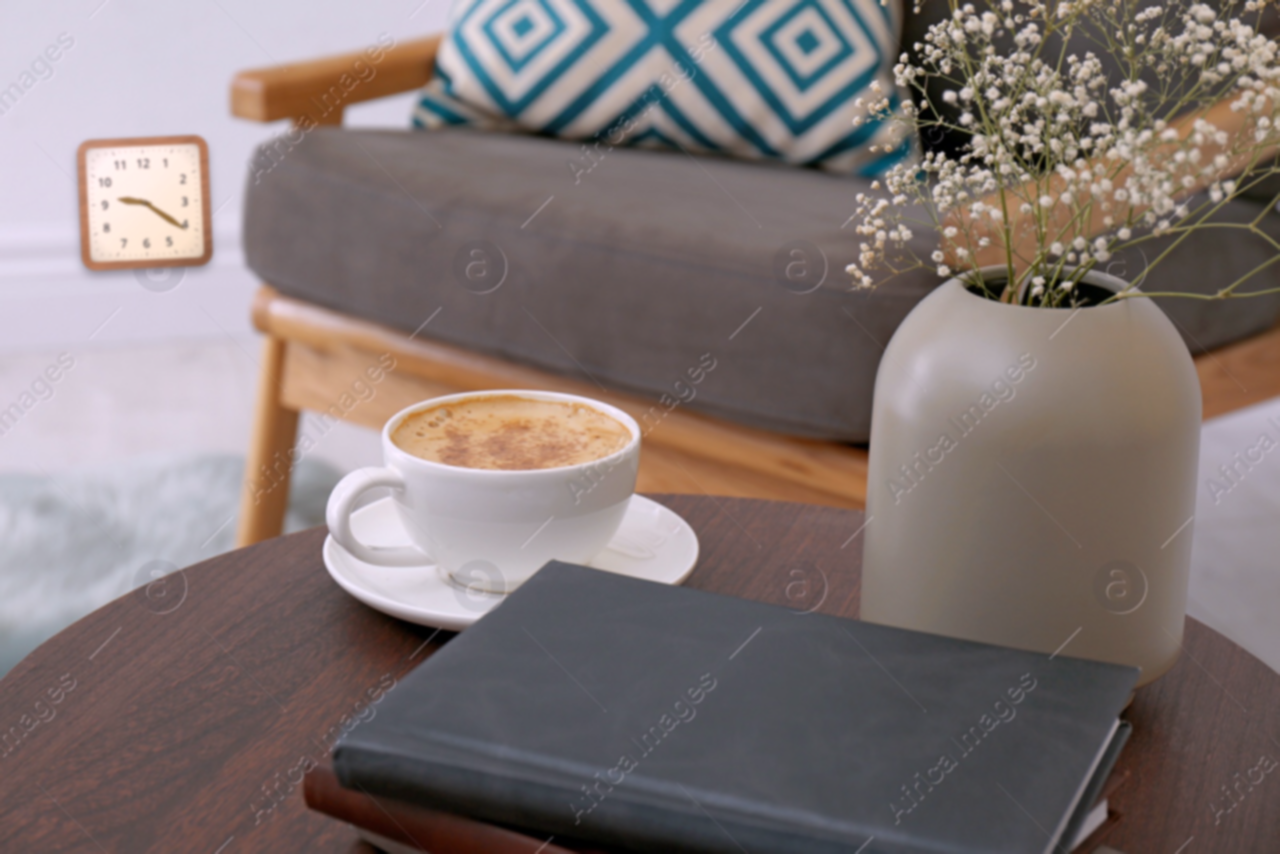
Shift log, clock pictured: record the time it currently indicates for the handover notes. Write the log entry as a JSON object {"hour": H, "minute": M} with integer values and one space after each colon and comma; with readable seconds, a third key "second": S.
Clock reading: {"hour": 9, "minute": 21}
